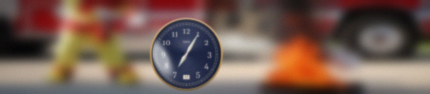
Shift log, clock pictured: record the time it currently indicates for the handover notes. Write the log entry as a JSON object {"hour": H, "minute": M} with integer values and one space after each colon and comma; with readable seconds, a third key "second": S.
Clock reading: {"hour": 7, "minute": 5}
